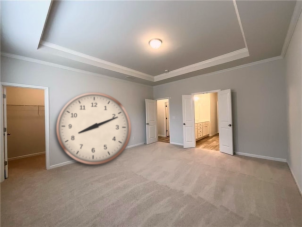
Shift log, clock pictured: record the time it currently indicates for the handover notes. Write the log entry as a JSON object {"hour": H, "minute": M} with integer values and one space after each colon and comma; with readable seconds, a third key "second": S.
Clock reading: {"hour": 8, "minute": 11}
